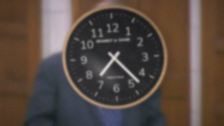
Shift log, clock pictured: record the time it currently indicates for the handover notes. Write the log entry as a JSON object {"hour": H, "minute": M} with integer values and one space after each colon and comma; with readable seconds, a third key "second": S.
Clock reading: {"hour": 7, "minute": 23}
